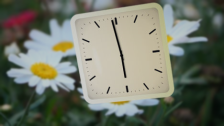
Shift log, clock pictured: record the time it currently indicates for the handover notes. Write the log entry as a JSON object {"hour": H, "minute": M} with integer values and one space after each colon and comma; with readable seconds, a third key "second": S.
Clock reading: {"hour": 5, "minute": 59}
